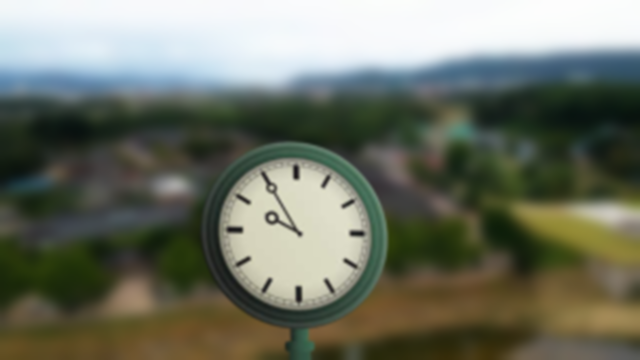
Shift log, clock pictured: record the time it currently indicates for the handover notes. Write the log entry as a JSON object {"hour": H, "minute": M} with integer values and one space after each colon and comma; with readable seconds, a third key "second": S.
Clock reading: {"hour": 9, "minute": 55}
